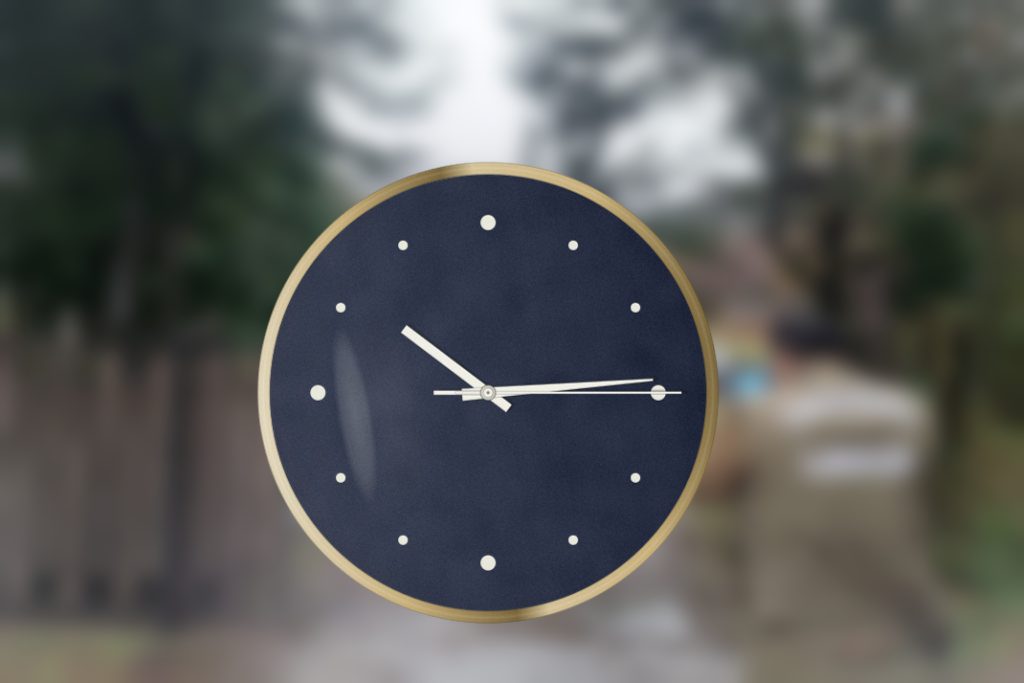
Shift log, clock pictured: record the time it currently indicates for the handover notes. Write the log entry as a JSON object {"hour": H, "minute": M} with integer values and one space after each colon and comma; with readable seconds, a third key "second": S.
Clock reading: {"hour": 10, "minute": 14, "second": 15}
